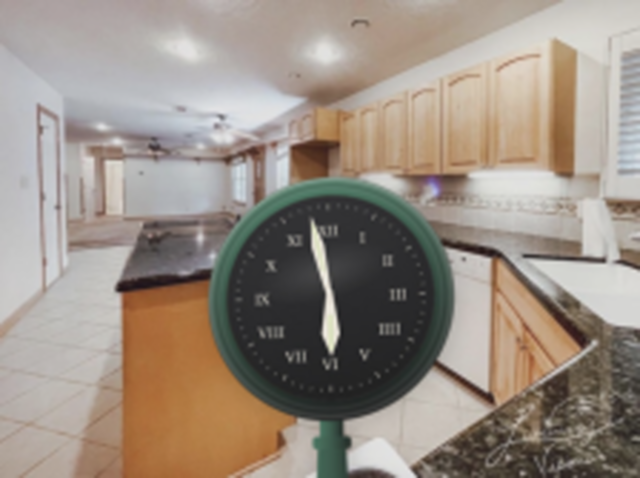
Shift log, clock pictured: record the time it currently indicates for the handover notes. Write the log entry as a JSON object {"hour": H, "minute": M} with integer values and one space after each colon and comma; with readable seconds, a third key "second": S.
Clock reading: {"hour": 5, "minute": 58}
